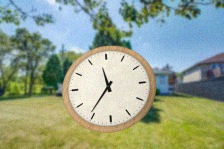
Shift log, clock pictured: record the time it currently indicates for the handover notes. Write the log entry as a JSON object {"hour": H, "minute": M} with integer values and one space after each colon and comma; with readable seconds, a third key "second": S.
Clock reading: {"hour": 11, "minute": 36}
